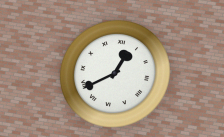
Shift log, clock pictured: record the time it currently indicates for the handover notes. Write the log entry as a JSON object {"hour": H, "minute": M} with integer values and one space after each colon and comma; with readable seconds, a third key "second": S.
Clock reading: {"hour": 12, "minute": 39}
